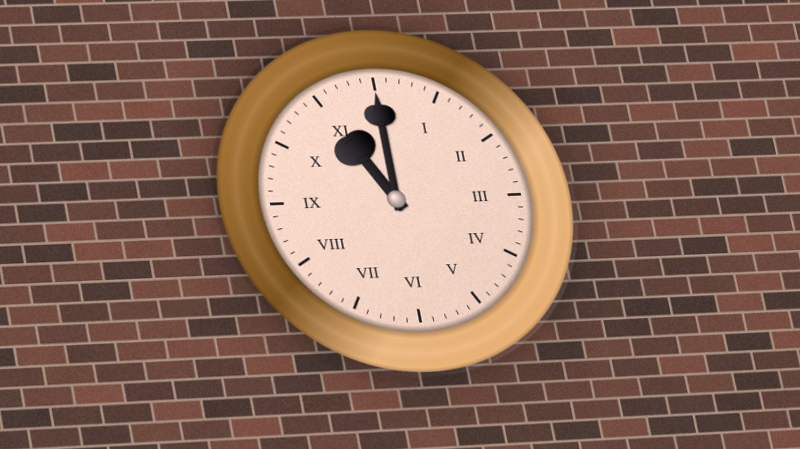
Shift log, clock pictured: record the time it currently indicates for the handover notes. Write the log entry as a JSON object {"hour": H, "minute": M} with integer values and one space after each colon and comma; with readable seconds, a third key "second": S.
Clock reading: {"hour": 11, "minute": 0}
